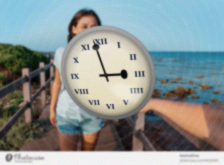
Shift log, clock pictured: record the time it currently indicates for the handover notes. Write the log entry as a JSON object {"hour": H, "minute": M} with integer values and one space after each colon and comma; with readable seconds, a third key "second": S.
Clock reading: {"hour": 2, "minute": 58}
